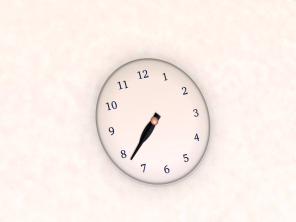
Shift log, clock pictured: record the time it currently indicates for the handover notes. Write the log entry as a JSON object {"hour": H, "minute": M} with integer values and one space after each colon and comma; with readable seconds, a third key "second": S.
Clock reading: {"hour": 7, "minute": 38}
